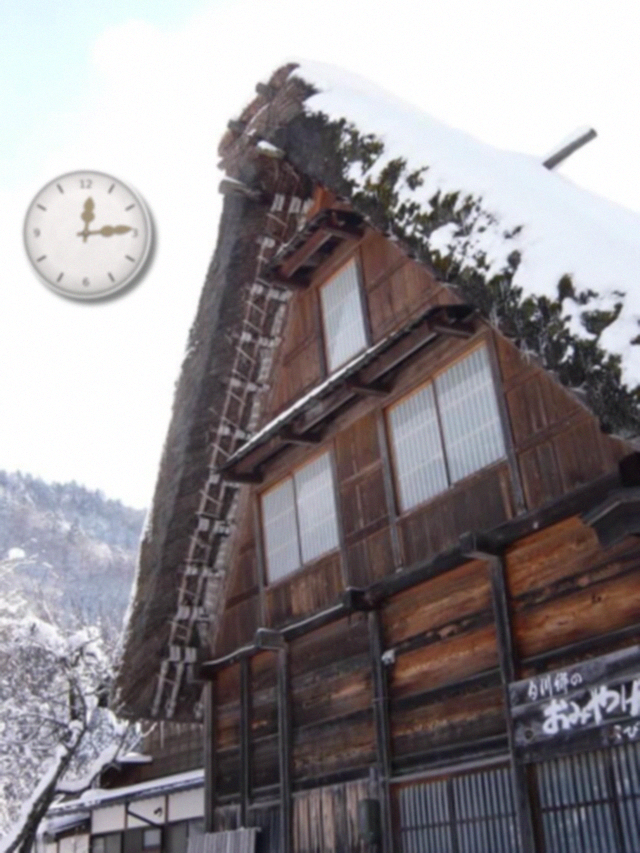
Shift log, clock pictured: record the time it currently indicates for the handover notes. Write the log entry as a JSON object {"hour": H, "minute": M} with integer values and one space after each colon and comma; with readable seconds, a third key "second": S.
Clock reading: {"hour": 12, "minute": 14}
